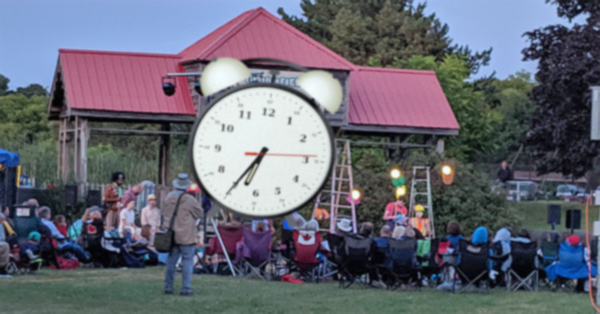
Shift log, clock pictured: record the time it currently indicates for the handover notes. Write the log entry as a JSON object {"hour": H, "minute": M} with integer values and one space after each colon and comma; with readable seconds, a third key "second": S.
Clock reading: {"hour": 6, "minute": 35, "second": 14}
